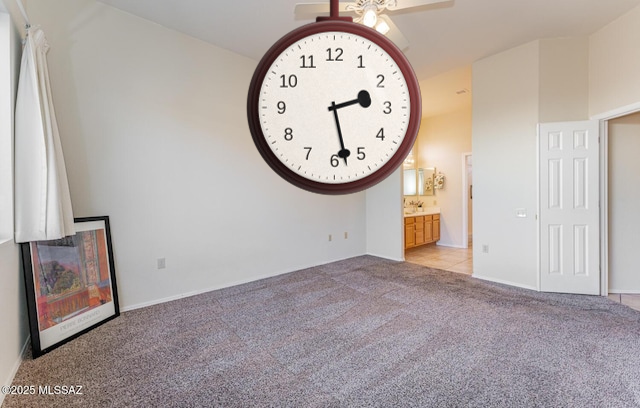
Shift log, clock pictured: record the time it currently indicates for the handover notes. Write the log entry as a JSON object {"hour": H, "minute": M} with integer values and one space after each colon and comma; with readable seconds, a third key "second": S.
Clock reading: {"hour": 2, "minute": 28}
